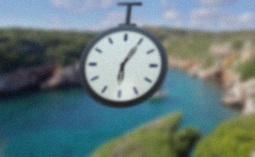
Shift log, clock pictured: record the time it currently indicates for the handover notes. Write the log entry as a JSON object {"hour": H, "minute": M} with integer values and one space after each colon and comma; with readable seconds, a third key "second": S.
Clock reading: {"hour": 6, "minute": 5}
